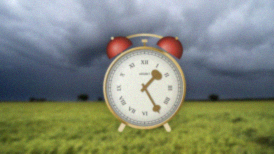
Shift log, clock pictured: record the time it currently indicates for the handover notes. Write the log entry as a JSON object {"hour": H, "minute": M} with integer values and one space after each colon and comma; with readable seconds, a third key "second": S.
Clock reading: {"hour": 1, "minute": 25}
